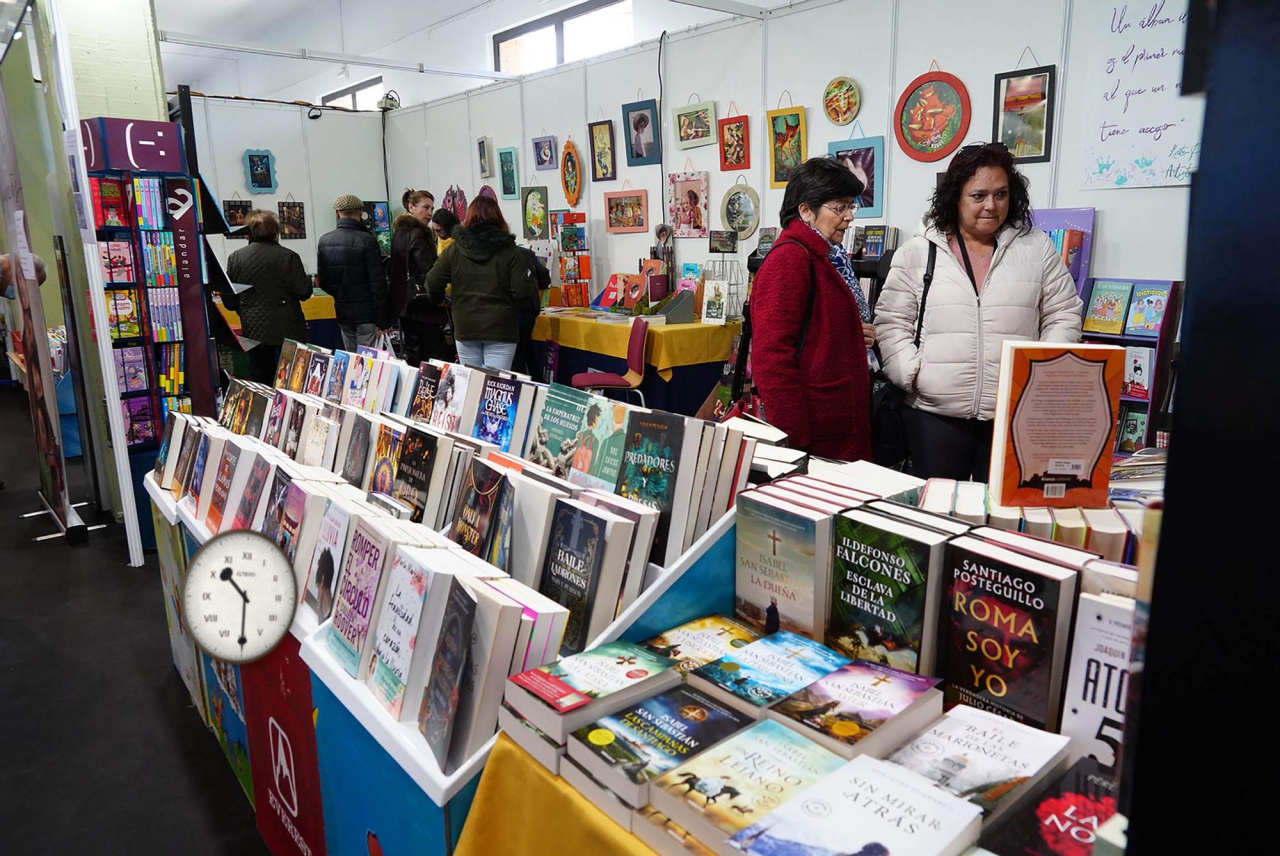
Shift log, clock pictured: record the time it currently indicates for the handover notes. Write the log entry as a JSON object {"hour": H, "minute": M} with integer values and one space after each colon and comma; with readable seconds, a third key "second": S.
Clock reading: {"hour": 10, "minute": 30}
